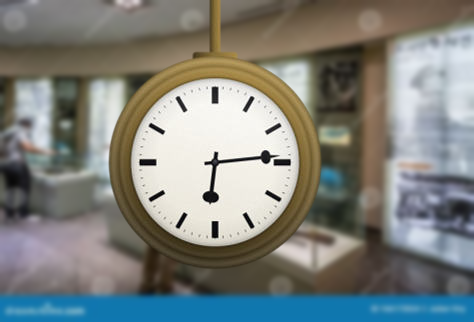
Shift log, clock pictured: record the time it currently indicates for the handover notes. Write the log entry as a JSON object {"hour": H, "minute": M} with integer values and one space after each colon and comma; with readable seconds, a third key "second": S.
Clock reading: {"hour": 6, "minute": 14}
